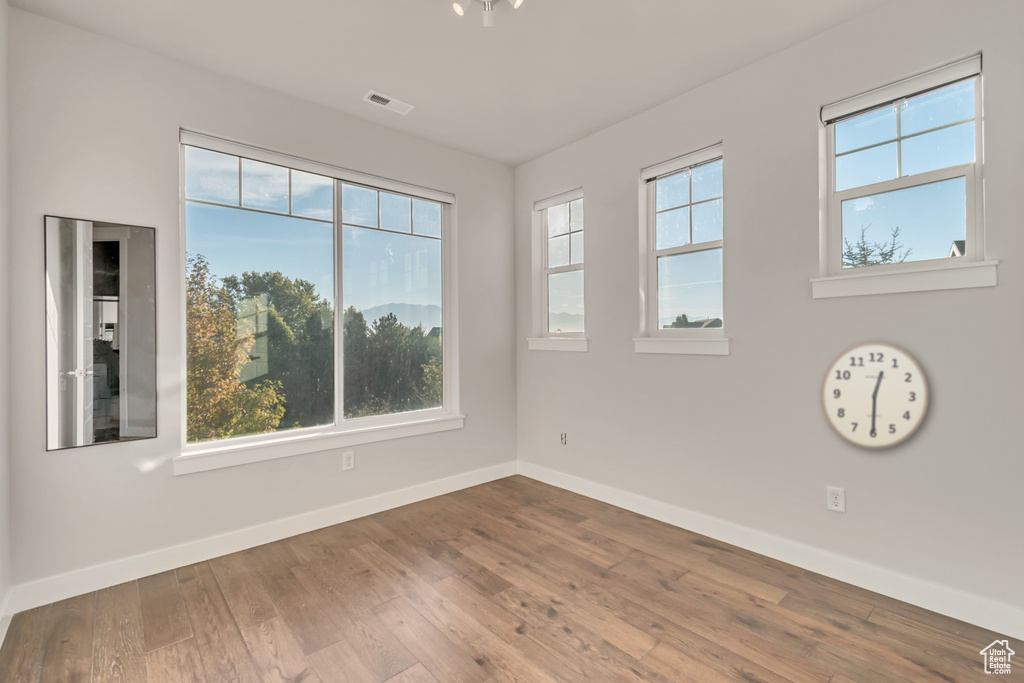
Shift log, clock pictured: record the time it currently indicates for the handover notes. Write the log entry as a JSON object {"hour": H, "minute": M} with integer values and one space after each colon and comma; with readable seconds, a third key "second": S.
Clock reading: {"hour": 12, "minute": 30}
